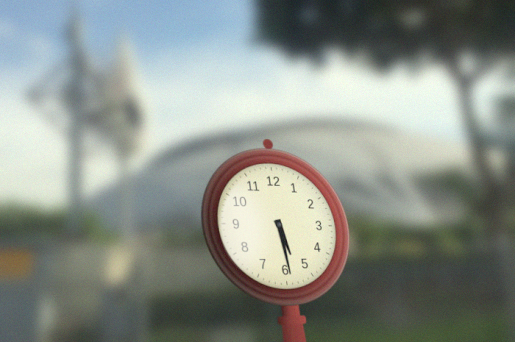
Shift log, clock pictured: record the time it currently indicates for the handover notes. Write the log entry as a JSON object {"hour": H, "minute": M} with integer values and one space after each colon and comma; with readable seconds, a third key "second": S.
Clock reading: {"hour": 5, "minute": 29}
